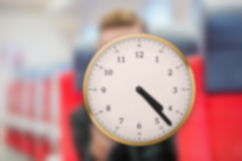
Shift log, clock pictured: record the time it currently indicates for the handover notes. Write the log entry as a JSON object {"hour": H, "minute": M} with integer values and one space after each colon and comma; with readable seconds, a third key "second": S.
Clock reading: {"hour": 4, "minute": 23}
